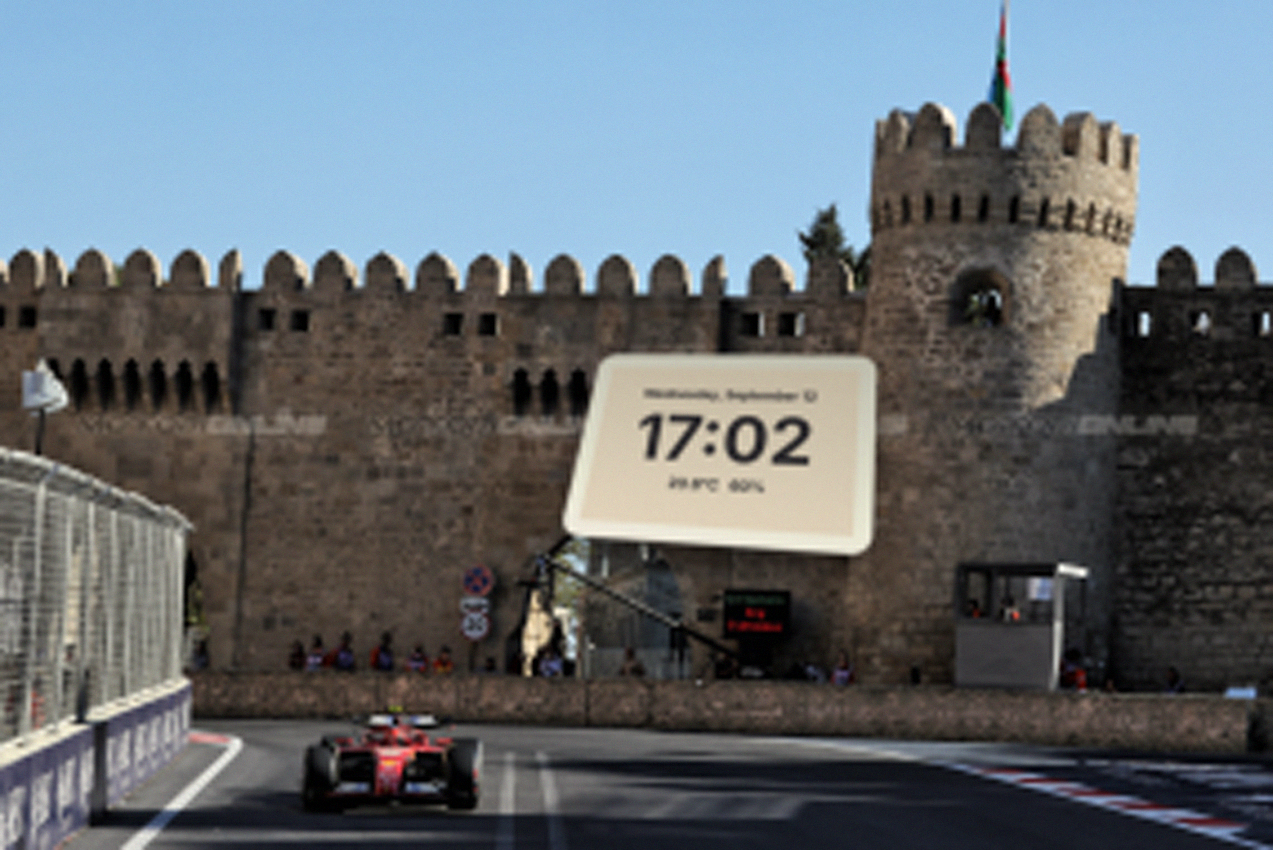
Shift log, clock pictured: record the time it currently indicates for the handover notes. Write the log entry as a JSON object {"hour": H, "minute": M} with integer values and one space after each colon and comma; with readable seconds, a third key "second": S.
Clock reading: {"hour": 17, "minute": 2}
